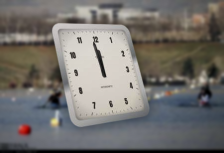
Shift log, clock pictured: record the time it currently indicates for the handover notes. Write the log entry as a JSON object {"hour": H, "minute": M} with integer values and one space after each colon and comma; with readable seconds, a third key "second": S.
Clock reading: {"hour": 11, "minute": 59}
